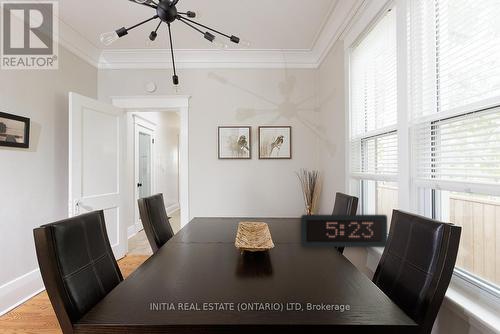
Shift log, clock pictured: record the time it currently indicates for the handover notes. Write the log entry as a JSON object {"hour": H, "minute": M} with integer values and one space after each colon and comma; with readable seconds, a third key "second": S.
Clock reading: {"hour": 5, "minute": 23}
